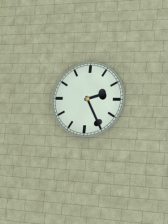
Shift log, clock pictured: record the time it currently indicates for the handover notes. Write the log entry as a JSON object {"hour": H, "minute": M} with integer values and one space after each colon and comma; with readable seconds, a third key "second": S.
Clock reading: {"hour": 2, "minute": 25}
